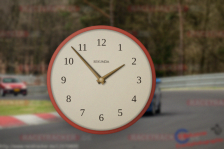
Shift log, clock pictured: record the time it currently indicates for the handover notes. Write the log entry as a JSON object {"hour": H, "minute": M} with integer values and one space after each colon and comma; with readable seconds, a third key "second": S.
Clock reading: {"hour": 1, "minute": 53}
